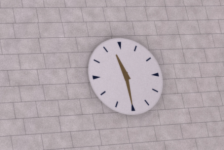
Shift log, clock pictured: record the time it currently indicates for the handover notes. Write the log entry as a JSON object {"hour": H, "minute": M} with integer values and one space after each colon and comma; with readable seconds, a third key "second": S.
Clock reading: {"hour": 11, "minute": 30}
